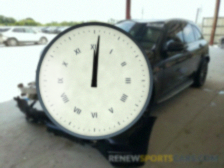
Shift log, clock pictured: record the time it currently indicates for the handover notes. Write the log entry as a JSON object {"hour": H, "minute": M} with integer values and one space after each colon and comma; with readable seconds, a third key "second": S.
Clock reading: {"hour": 12, "minute": 1}
